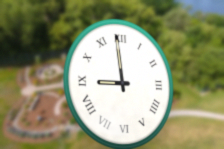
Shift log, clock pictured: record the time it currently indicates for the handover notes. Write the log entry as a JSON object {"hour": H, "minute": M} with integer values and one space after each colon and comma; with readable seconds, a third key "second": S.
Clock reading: {"hour": 8, "minute": 59}
